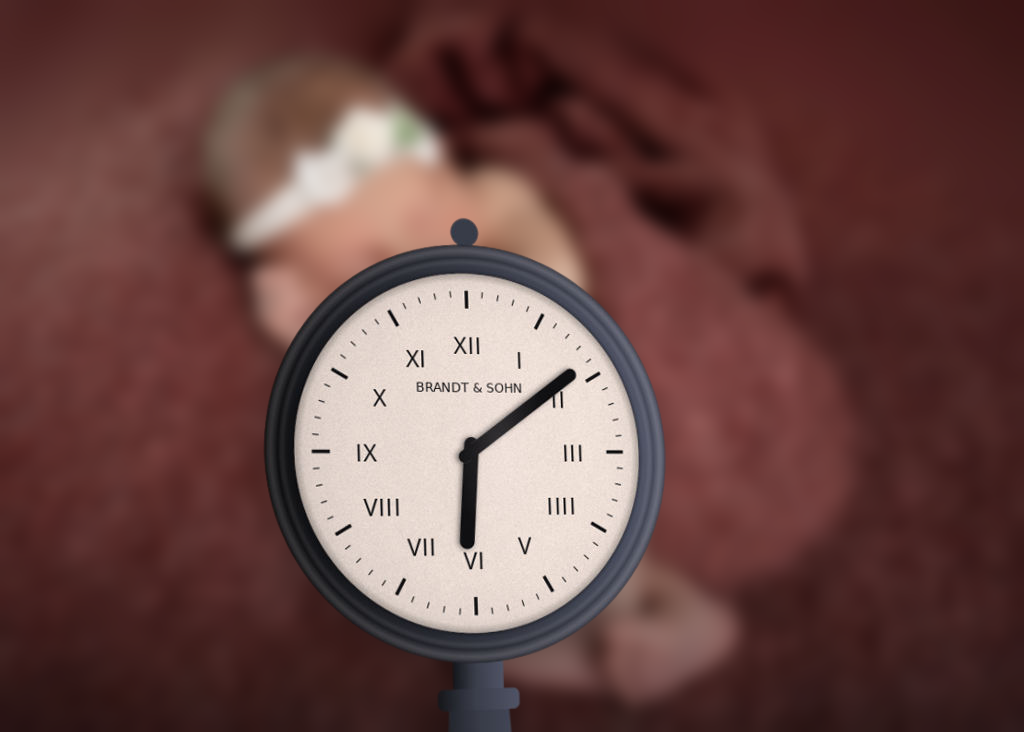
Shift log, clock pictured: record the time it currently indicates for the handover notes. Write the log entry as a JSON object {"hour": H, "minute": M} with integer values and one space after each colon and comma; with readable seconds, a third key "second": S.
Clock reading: {"hour": 6, "minute": 9}
